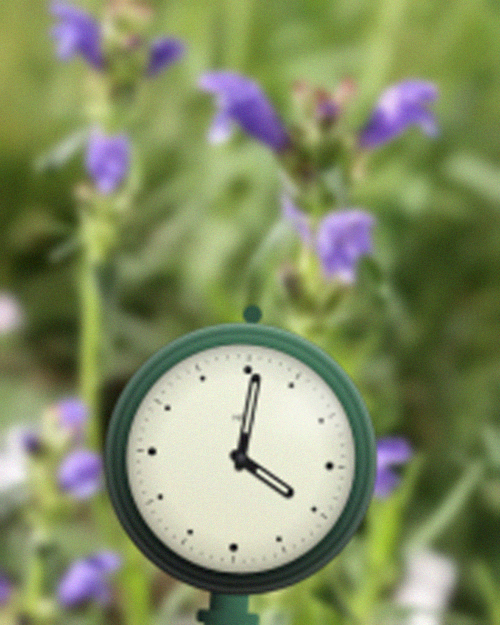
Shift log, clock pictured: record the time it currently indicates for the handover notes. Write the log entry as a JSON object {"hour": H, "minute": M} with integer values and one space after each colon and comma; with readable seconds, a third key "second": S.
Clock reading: {"hour": 4, "minute": 1}
